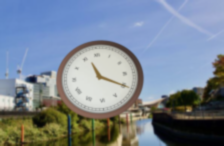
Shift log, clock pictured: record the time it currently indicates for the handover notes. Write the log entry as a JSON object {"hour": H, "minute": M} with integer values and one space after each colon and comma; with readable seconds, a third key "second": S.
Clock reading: {"hour": 11, "minute": 20}
